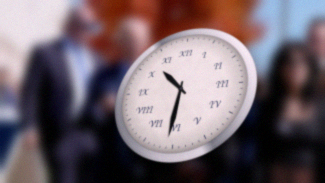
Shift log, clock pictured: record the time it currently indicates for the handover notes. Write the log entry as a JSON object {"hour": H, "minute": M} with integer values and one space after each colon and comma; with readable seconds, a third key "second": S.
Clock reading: {"hour": 10, "minute": 31}
